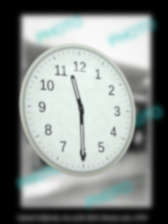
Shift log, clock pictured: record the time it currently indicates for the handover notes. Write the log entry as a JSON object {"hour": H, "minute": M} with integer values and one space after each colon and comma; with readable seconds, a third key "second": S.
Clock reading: {"hour": 11, "minute": 30}
